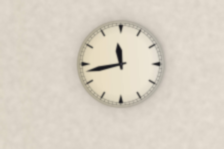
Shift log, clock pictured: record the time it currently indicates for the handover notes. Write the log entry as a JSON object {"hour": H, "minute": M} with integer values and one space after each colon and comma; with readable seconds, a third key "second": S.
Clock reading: {"hour": 11, "minute": 43}
